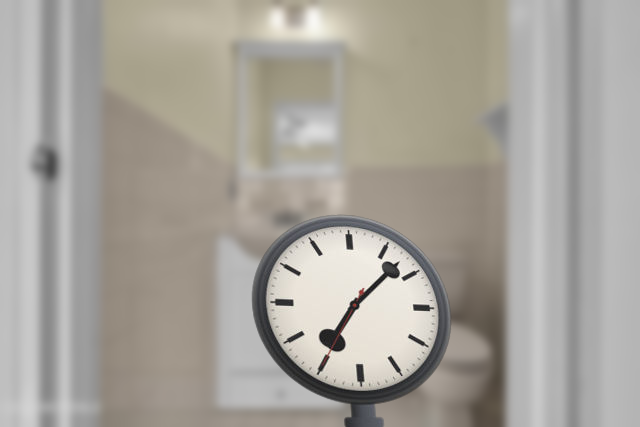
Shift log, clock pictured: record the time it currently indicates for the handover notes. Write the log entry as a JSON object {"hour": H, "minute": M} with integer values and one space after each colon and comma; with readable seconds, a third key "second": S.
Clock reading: {"hour": 7, "minute": 7, "second": 35}
